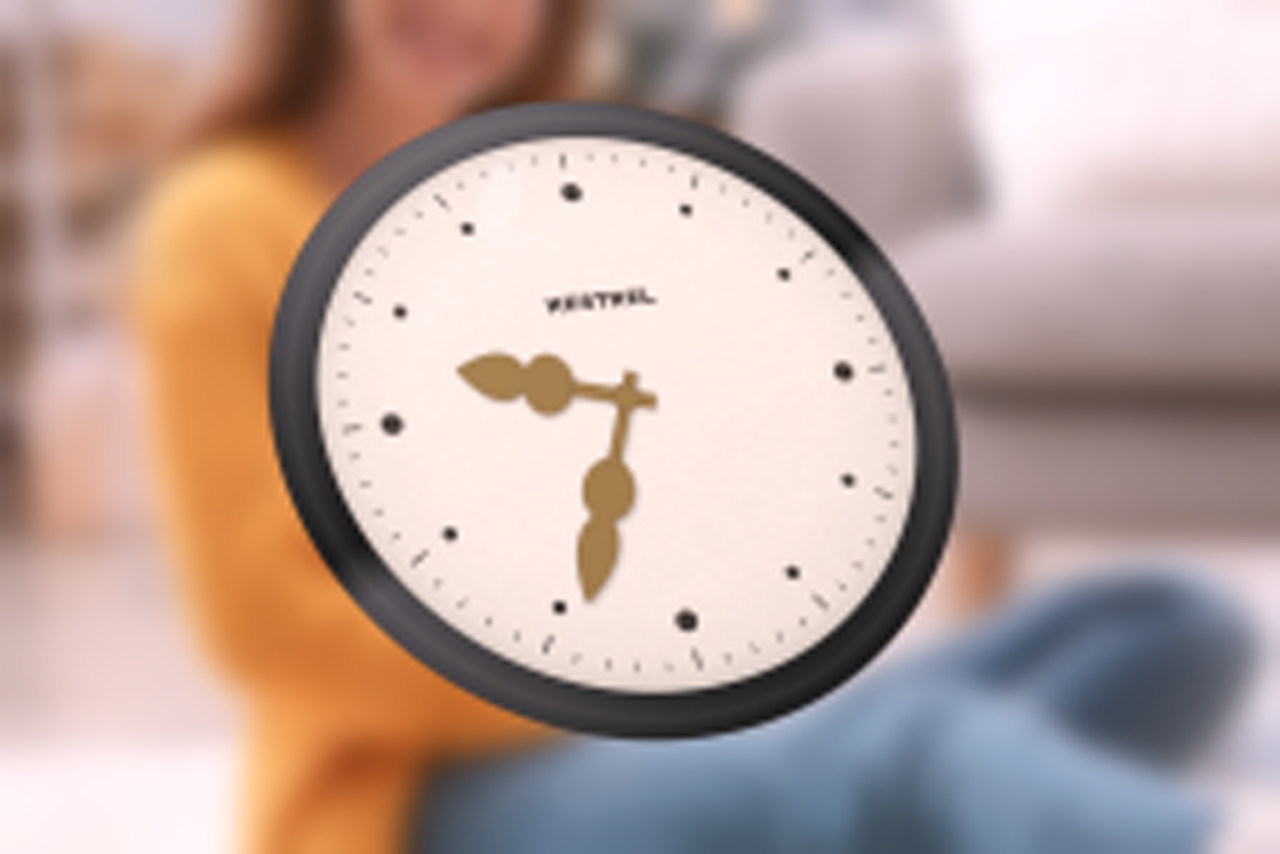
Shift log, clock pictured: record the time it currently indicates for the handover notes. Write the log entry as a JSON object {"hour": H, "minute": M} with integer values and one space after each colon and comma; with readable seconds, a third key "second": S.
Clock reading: {"hour": 9, "minute": 34}
